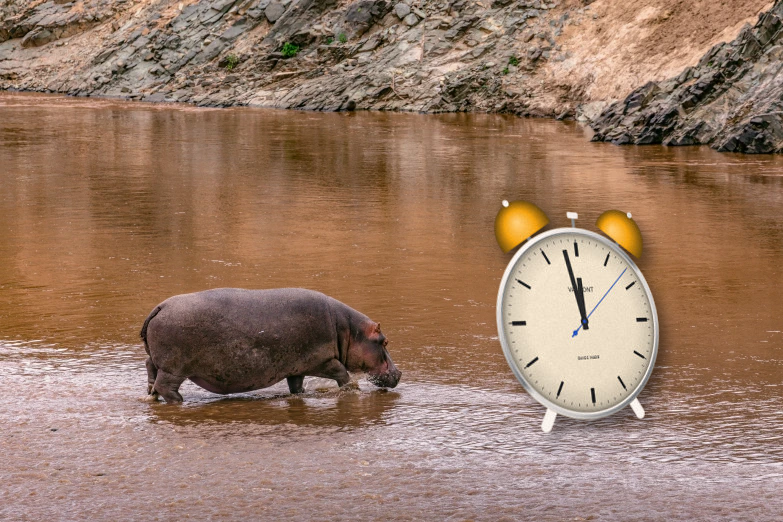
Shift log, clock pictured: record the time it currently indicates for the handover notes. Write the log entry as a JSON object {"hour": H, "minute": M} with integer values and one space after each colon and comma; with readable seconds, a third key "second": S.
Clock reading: {"hour": 11, "minute": 58, "second": 8}
